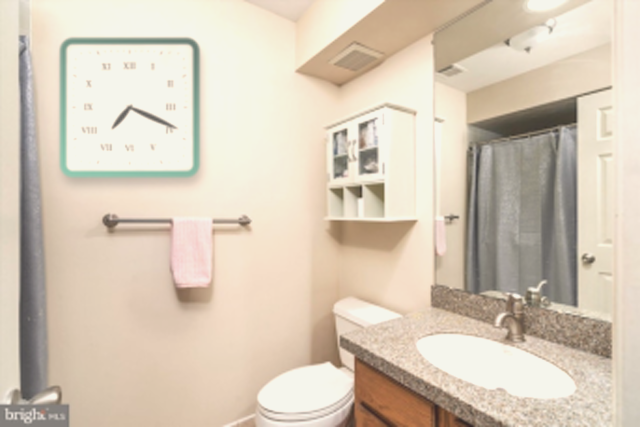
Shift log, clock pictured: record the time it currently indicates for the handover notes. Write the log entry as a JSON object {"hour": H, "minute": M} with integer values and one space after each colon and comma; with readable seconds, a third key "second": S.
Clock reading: {"hour": 7, "minute": 19}
